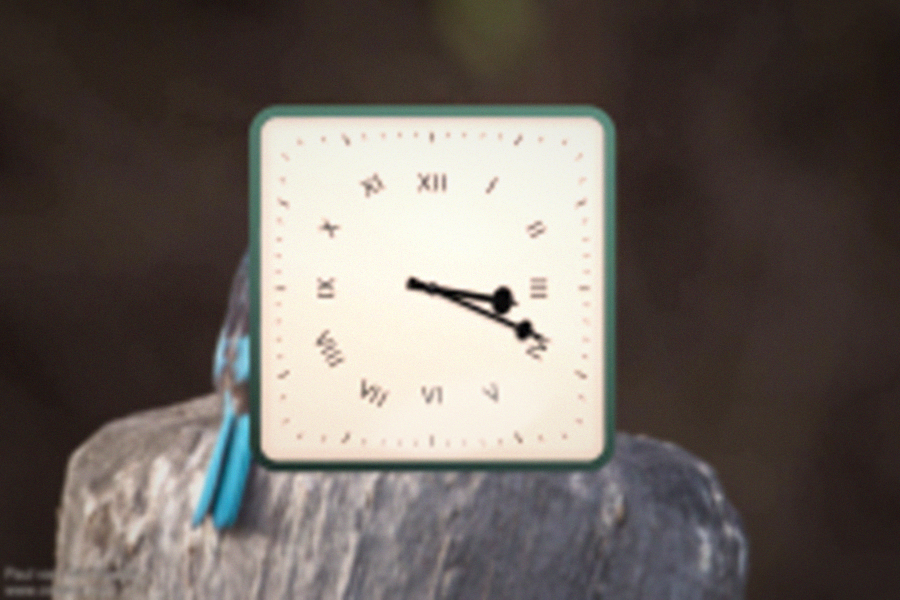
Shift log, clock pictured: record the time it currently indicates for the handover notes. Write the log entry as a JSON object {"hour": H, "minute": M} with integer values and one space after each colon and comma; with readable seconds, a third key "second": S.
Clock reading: {"hour": 3, "minute": 19}
